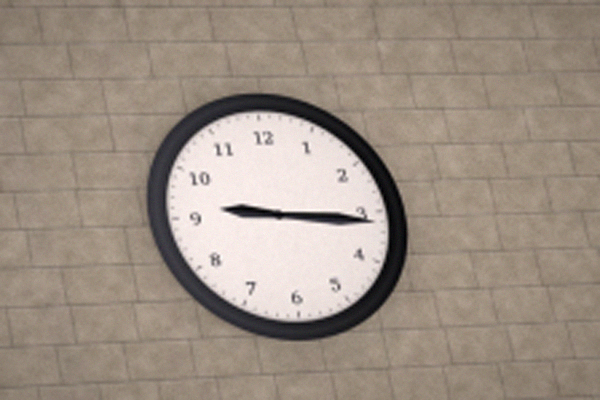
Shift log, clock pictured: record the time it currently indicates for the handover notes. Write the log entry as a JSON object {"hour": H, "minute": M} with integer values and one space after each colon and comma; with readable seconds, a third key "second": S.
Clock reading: {"hour": 9, "minute": 16}
